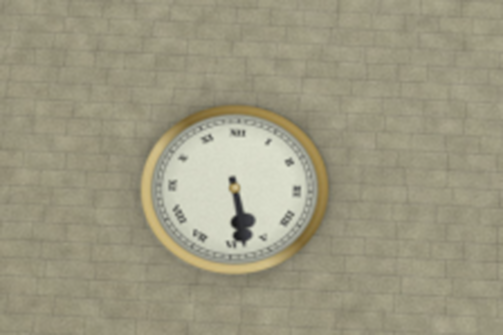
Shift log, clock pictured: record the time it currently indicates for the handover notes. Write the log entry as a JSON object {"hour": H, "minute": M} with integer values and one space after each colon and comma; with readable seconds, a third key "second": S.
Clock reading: {"hour": 5, "minute": 28}
